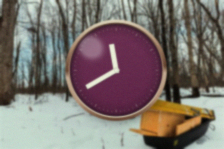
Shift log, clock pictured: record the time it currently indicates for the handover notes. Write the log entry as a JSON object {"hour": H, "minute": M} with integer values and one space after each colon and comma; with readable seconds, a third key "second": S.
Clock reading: {"hour": 11, "minute": 40}
